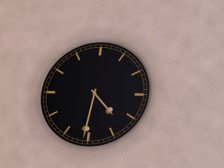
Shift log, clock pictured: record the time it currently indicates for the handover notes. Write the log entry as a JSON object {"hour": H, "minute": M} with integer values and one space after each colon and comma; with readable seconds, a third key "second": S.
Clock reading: {"hour": 4, "minute": 31}
